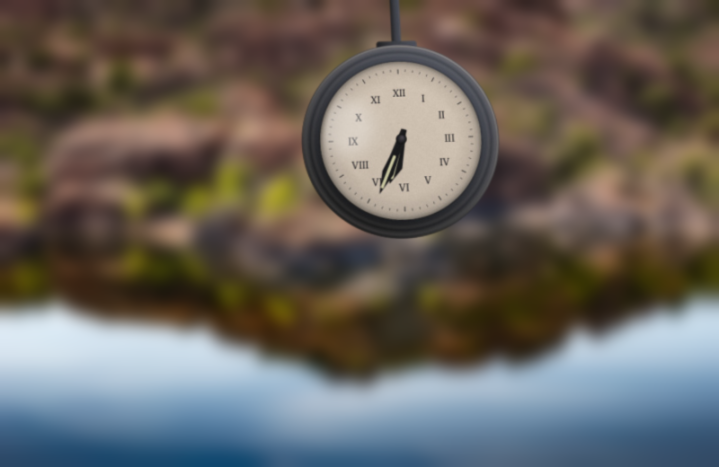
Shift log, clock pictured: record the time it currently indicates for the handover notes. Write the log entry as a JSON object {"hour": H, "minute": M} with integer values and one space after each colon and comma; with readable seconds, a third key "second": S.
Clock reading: {"hour": 6, "minute": 34}
